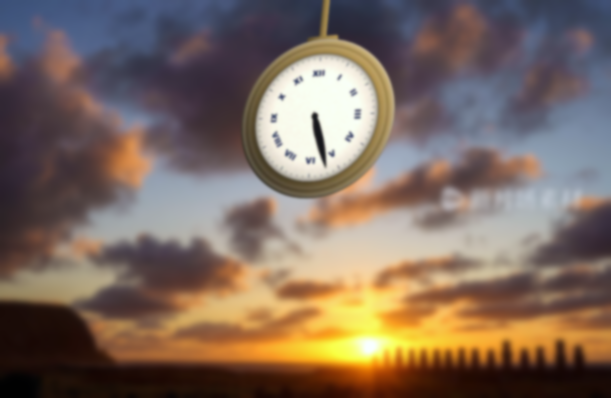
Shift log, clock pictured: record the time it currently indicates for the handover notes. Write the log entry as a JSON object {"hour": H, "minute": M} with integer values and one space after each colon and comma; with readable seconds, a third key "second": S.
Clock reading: {"hour": 5, "minute": 27}
